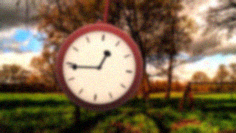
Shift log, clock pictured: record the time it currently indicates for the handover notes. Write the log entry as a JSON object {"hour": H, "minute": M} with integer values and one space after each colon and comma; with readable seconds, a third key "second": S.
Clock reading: {"hour": 12, "minute": 44}
